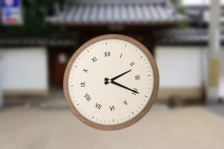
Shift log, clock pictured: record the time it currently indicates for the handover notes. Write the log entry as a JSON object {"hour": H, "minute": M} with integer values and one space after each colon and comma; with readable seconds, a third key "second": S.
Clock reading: {"hour": 2, "minute": 20}
